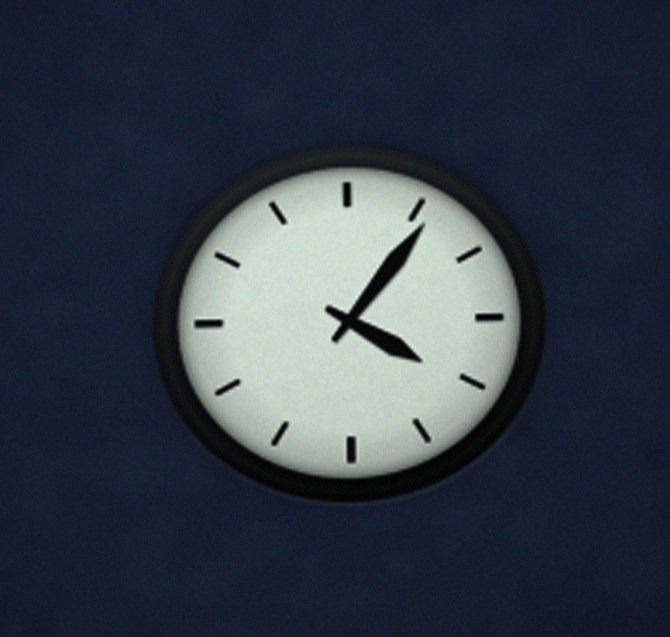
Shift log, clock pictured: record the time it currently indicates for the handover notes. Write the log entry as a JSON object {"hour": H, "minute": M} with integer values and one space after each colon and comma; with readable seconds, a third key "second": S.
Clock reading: {"hour": 4, "minute": 6}
